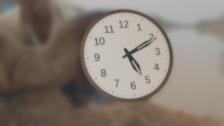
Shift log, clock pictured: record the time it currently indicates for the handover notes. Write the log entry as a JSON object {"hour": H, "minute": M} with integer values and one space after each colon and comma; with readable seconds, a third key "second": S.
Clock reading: {"hour": 5, "minute": 11}
